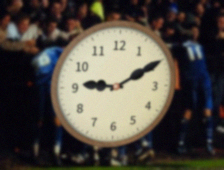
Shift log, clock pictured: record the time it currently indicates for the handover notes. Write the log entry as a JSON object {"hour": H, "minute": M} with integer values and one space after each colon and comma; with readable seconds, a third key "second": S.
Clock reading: {"hour": 9, "minute": 10}
